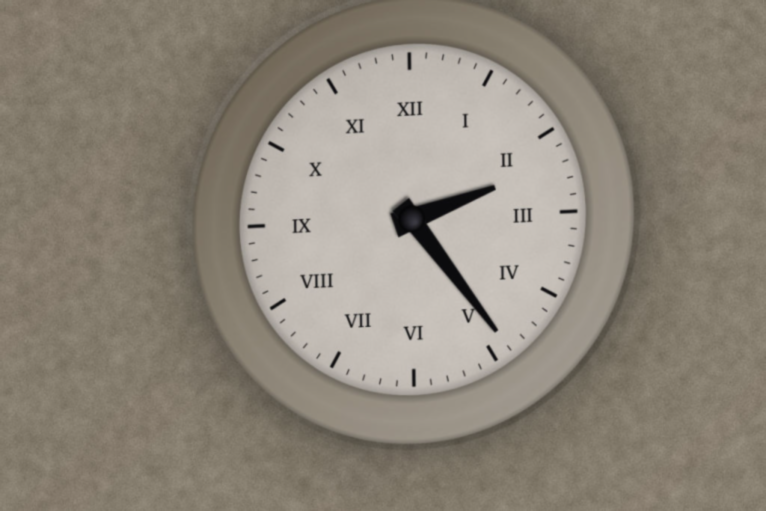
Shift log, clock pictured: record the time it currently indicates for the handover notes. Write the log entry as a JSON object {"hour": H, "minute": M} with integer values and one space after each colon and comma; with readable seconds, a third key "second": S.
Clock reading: {"hour": 2, "minute": 24}
